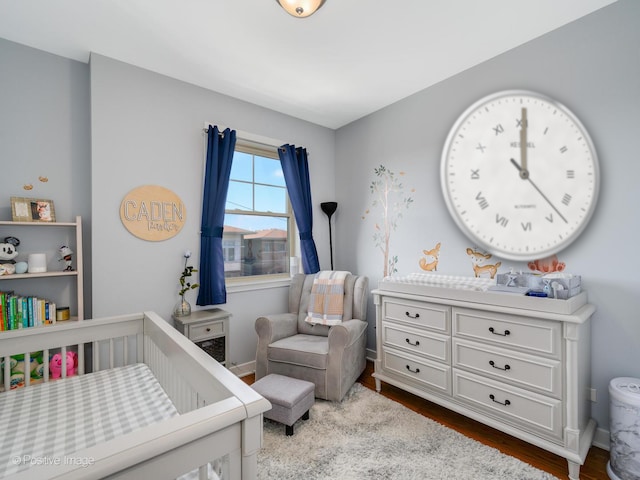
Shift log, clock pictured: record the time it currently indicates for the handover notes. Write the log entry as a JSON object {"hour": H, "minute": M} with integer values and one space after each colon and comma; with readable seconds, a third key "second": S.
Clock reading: {"hour": 12, "minute": 0, "second": 23}
